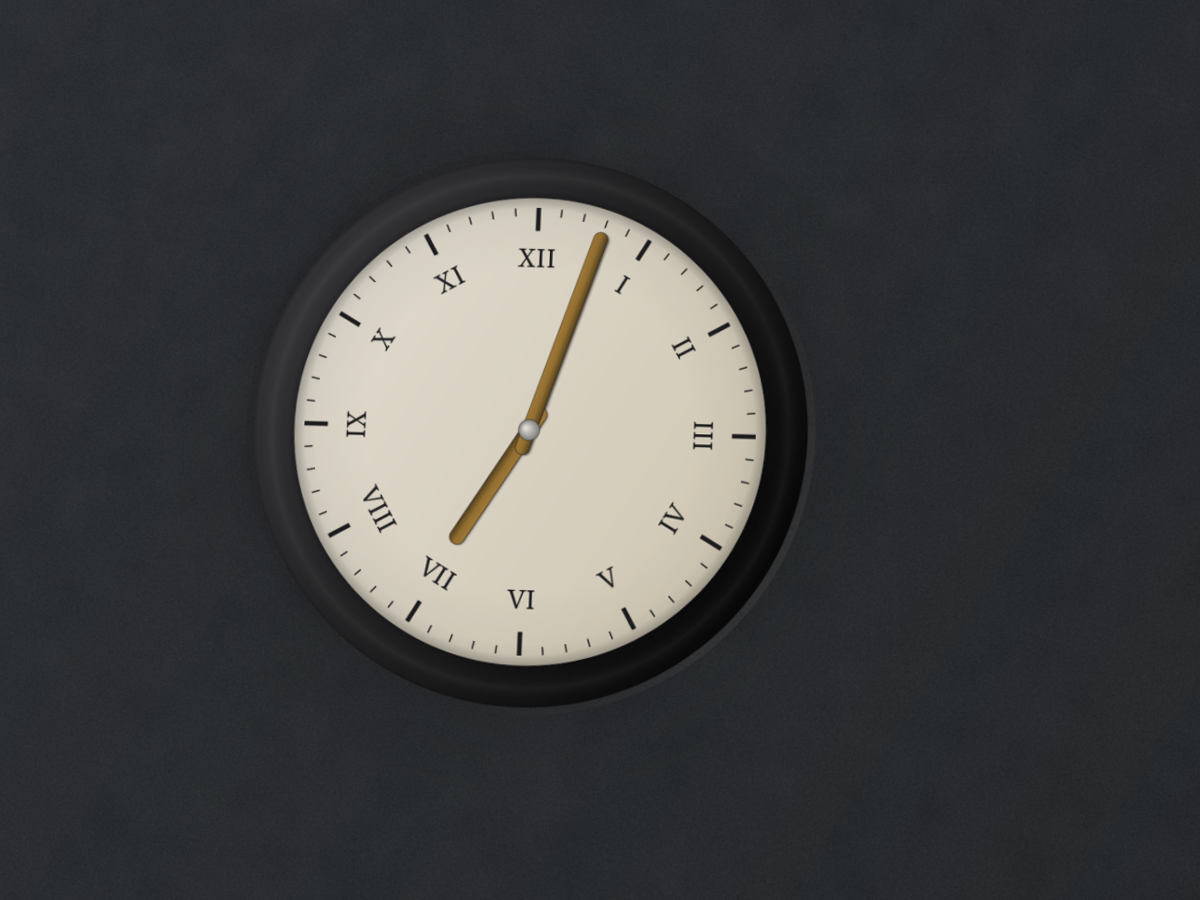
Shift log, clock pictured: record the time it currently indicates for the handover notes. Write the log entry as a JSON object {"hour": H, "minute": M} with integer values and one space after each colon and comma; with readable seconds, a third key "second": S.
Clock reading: {"hour": 7, "minute": 3}
